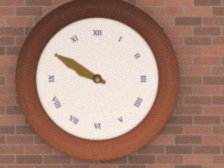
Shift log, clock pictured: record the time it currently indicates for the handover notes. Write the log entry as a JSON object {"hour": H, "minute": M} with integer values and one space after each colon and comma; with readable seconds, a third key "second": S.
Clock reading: {"hour": 9, "minute": 50}
